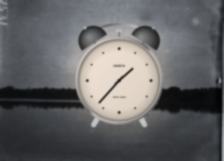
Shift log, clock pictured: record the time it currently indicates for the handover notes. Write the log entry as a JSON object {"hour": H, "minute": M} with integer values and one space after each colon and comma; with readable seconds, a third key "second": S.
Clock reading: {"hour": 1, "minute": 37}
